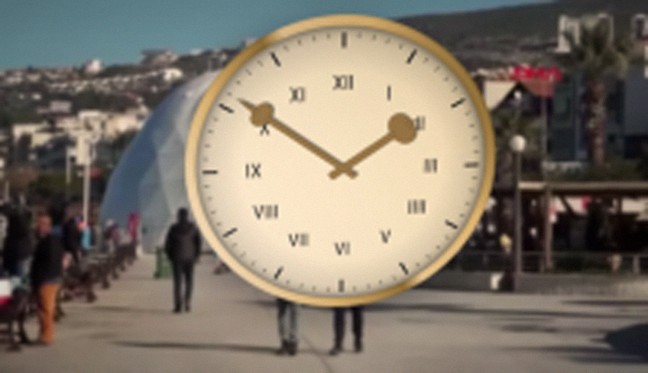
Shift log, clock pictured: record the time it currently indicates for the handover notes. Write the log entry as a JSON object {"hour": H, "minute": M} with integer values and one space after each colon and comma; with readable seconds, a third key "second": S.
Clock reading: {"hour": 1, "minute": 51}
